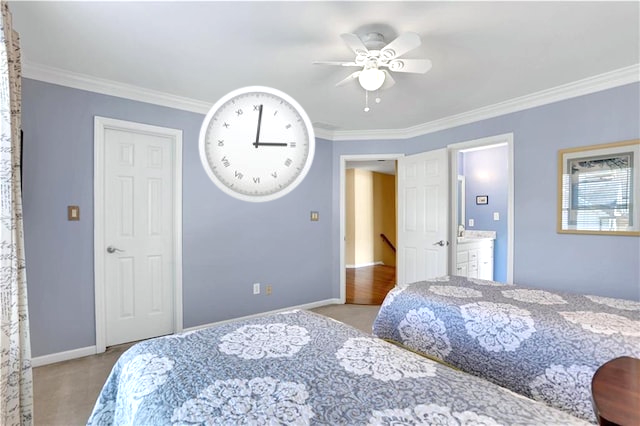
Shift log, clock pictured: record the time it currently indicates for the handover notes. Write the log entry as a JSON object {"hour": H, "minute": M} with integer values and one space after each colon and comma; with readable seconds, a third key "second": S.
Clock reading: {"hour": 3, "minute": 1}
